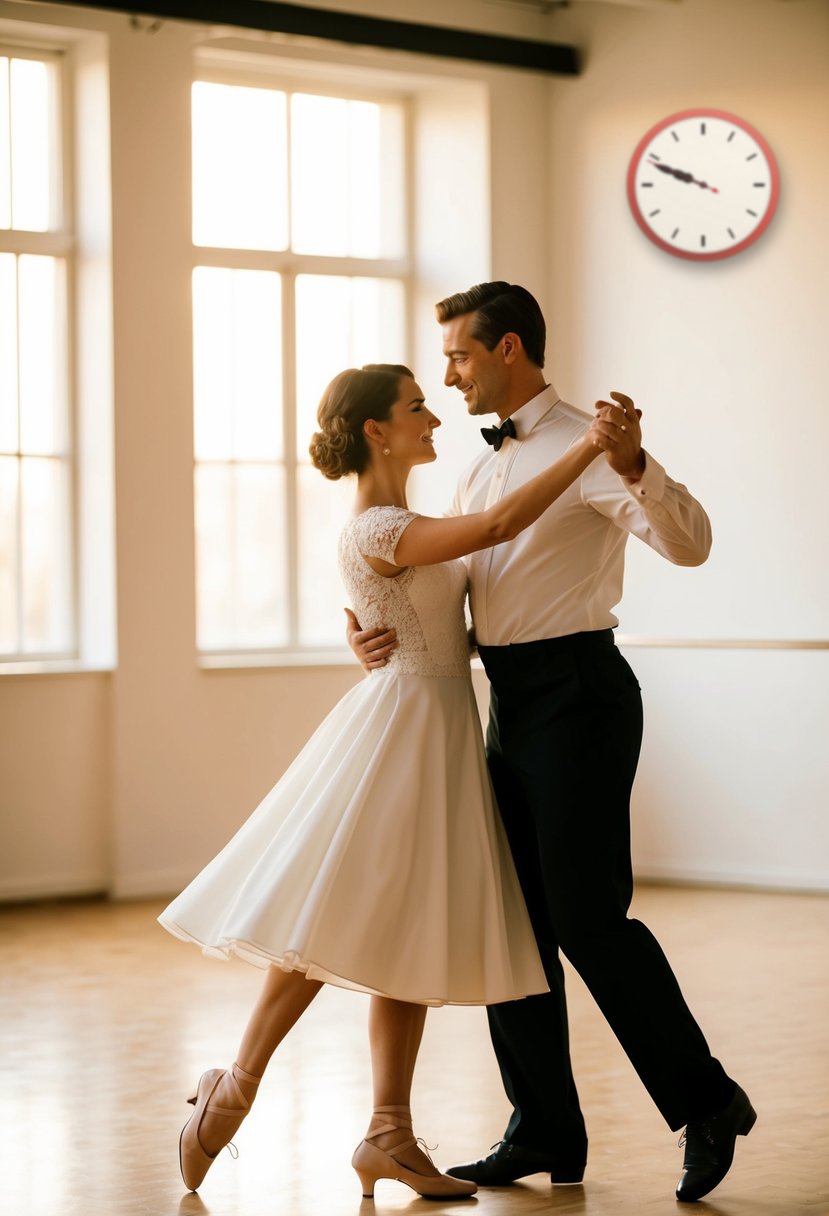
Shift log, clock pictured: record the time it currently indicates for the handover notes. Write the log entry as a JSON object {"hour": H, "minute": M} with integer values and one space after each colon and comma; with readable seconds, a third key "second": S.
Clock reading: {"hour": 9, "minute": 48, "second": 49}
